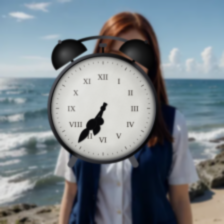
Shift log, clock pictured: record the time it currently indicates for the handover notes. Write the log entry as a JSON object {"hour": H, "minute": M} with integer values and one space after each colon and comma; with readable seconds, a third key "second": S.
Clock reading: {"hour": 6, "minute": 36}
